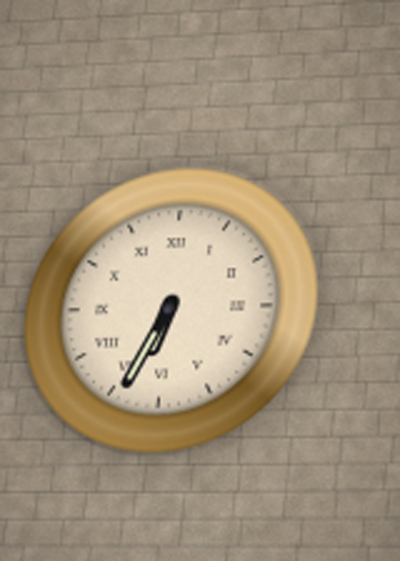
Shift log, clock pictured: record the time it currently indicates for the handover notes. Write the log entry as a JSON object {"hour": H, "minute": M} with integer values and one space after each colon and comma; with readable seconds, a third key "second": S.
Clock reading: {"hour": 6, "minute": 34}
